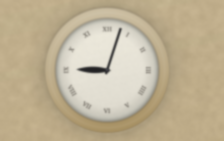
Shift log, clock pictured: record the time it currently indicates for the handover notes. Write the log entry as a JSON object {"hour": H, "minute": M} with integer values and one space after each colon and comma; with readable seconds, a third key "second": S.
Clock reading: {"hour": 9, "minute": 3}
